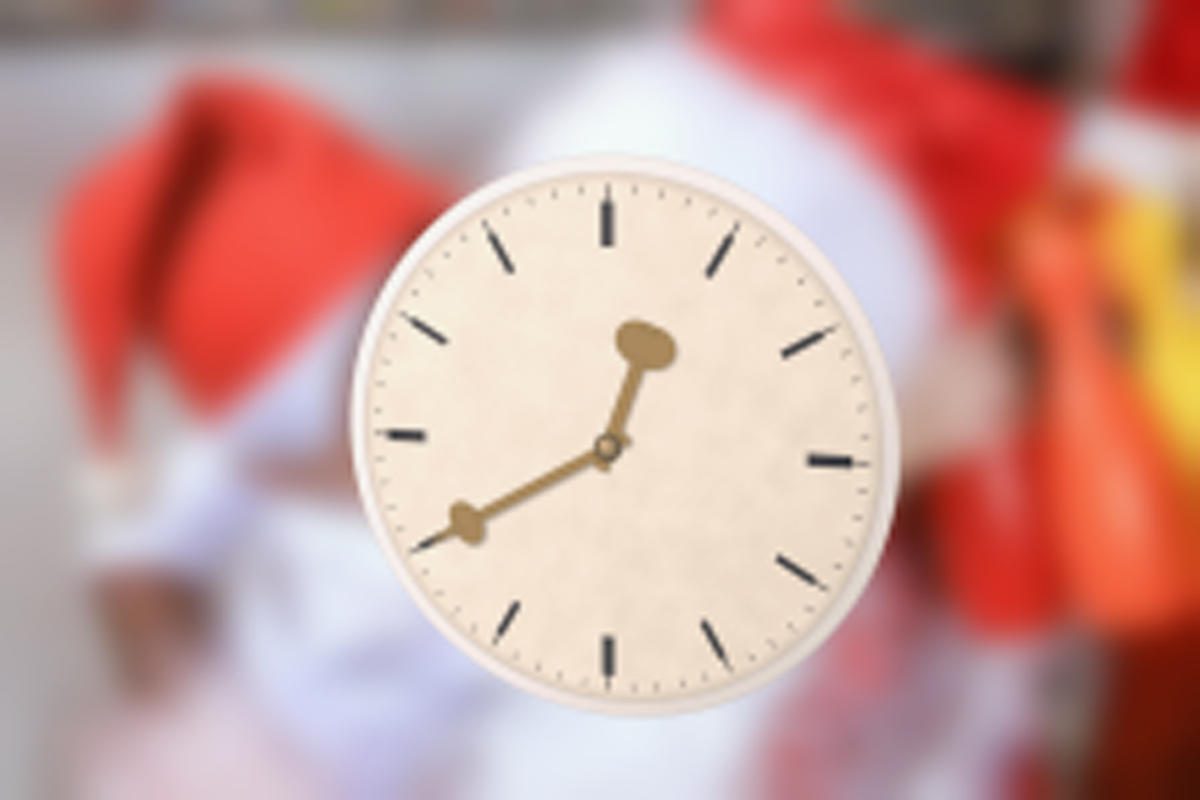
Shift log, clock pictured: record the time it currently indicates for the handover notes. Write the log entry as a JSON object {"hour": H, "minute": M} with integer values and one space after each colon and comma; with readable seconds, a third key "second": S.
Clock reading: {"hour": 12, "minute": 40}
